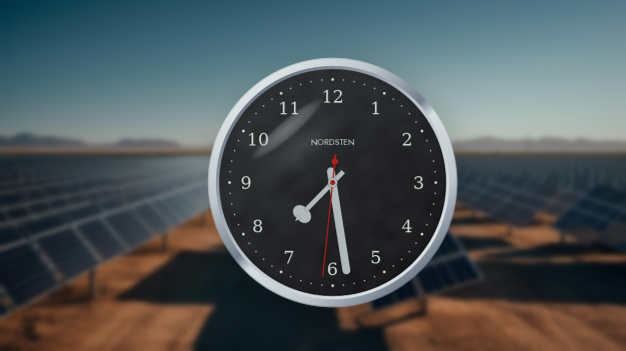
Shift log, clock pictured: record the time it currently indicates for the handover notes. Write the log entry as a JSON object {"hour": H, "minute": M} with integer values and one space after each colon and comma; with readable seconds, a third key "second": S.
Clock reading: {"hour": 7, "minute": 28, "second": 31}
